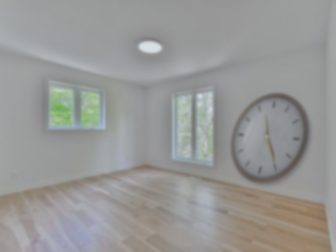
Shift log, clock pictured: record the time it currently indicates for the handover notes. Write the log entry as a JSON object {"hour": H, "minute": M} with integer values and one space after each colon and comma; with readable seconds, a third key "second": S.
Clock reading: {"hour": 11, "minute": 25}
